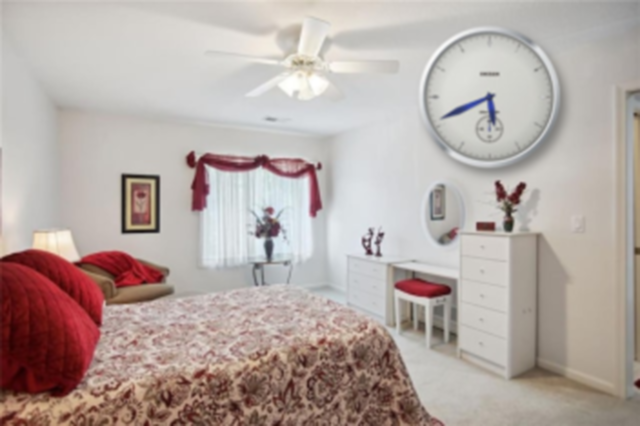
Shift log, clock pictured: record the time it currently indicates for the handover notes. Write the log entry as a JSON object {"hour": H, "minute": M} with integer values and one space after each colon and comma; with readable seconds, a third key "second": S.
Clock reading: {"hour": 5, "minute": 41}
